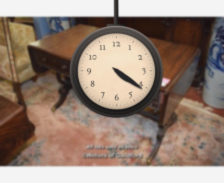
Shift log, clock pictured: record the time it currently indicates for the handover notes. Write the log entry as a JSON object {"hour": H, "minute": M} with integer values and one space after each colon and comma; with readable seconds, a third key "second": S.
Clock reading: {"hour": 4, "minute": 21}
